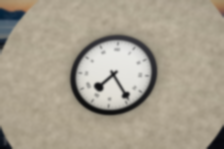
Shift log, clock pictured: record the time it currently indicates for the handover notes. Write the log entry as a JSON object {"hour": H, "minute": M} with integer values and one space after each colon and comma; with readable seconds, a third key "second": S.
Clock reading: {"hour": 7, "minute": 24}
